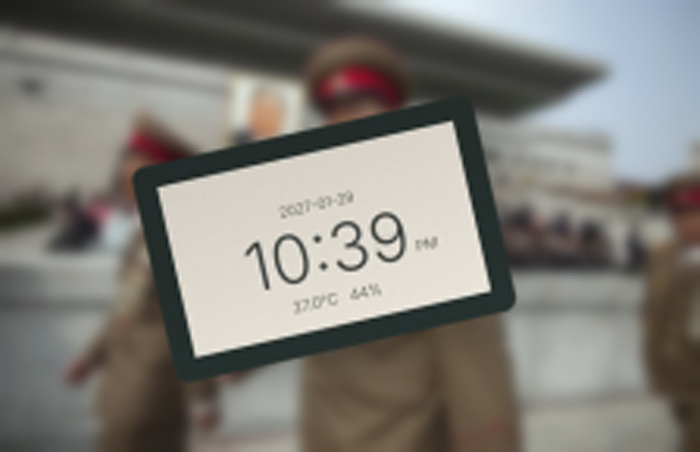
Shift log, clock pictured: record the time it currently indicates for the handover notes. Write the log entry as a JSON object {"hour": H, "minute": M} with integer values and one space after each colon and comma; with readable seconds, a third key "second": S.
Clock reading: {"hour": 10, "minute": 39}
